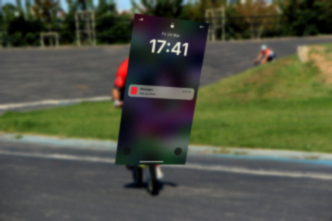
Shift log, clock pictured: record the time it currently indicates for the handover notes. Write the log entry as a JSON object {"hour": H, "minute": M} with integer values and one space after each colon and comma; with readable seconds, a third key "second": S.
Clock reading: {"hour": 17, "minute": 41}
